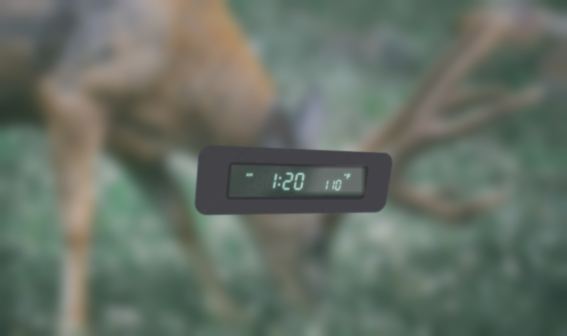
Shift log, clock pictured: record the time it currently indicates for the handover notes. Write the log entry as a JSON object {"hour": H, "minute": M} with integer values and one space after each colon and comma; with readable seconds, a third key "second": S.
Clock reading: {"hour": 1, "minute": 20}
